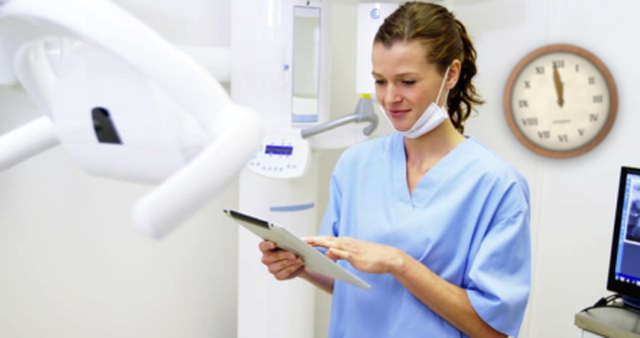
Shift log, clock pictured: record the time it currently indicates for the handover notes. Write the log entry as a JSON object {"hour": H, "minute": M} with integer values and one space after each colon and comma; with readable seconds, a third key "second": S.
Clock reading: {"hour": 11, "minute": 59}
